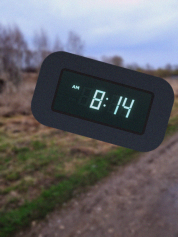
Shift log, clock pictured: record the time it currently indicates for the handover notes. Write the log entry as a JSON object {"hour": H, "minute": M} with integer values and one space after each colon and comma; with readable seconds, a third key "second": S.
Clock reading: {"hour": 8, "minute": 14}
